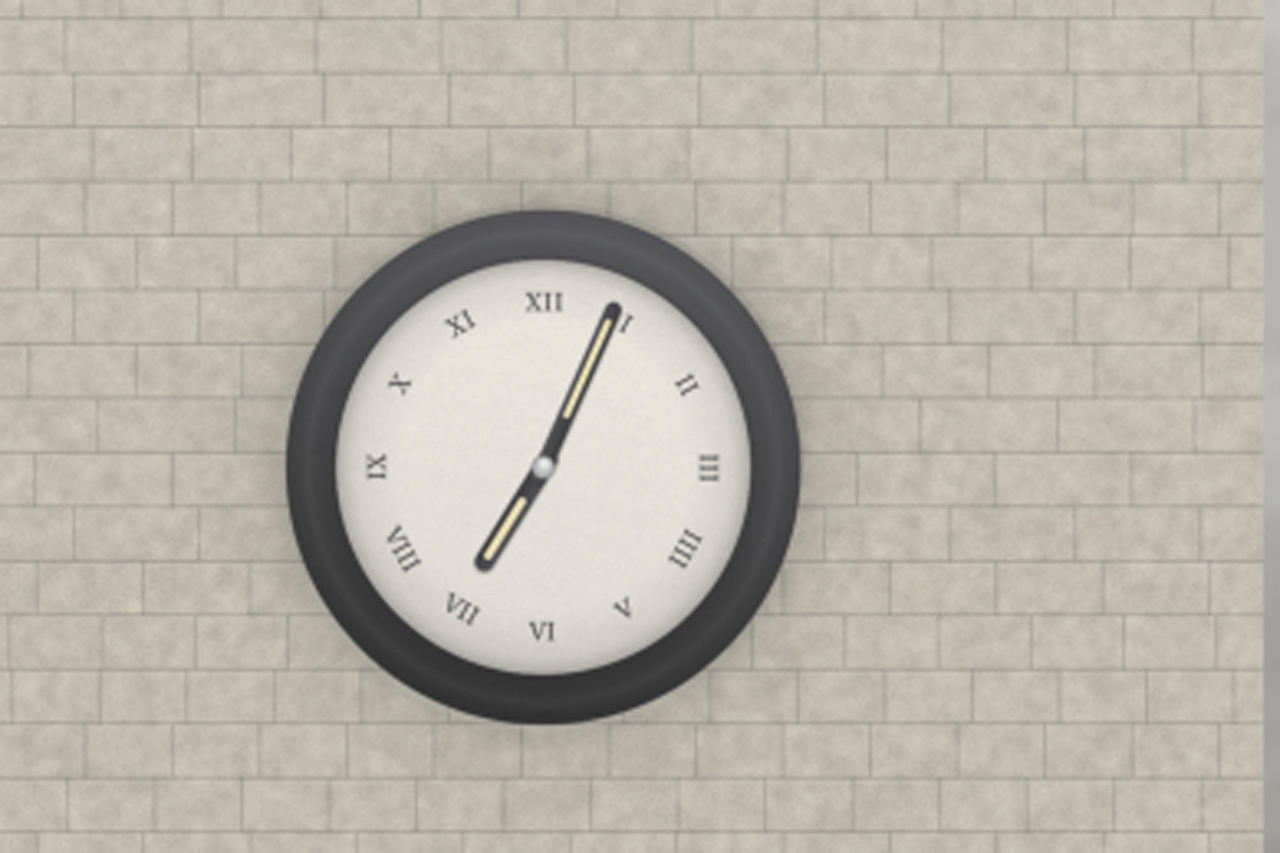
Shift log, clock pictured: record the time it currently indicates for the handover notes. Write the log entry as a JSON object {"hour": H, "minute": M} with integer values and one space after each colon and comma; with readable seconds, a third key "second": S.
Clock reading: {"hour": 7, "minute": 4}
